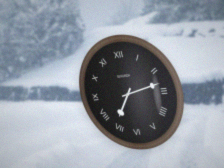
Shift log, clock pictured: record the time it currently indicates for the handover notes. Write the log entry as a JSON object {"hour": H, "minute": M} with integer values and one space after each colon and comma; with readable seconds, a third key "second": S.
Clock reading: {"hour": 7, "minute": 13}
